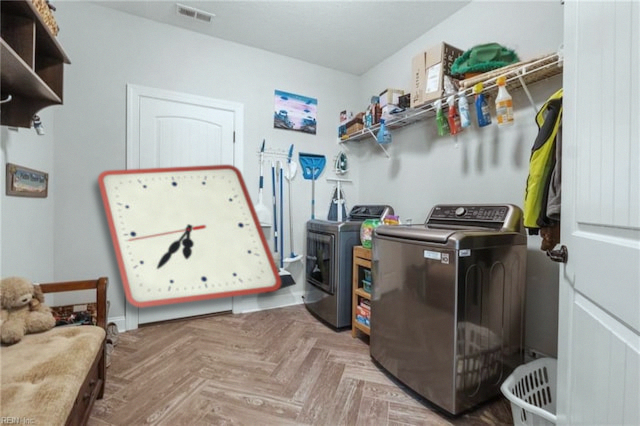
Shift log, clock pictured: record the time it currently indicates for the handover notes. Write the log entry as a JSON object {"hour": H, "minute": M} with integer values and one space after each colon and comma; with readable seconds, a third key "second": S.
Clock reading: {"hour": 6, "minute": 37, "second": 44}
